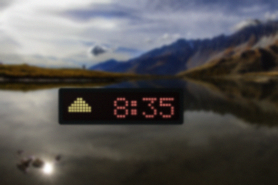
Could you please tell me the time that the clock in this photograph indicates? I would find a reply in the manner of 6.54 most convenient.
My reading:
8.35
